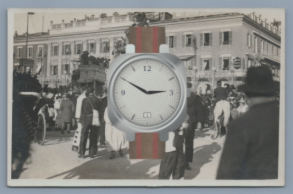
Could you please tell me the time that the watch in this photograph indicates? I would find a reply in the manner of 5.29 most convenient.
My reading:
2.50
